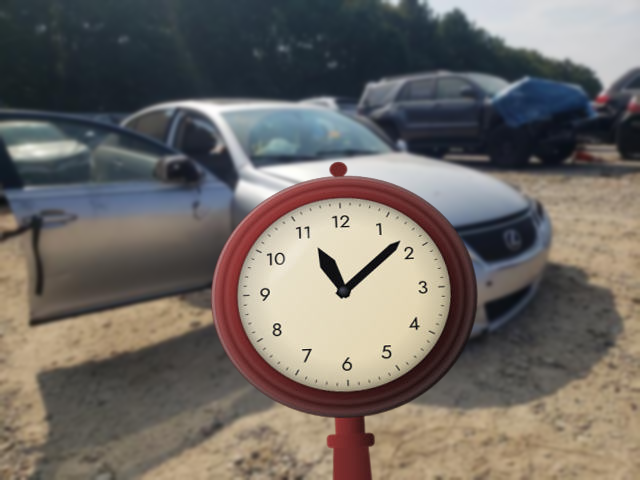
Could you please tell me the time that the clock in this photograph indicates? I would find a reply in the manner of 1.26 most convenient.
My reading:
11.08
